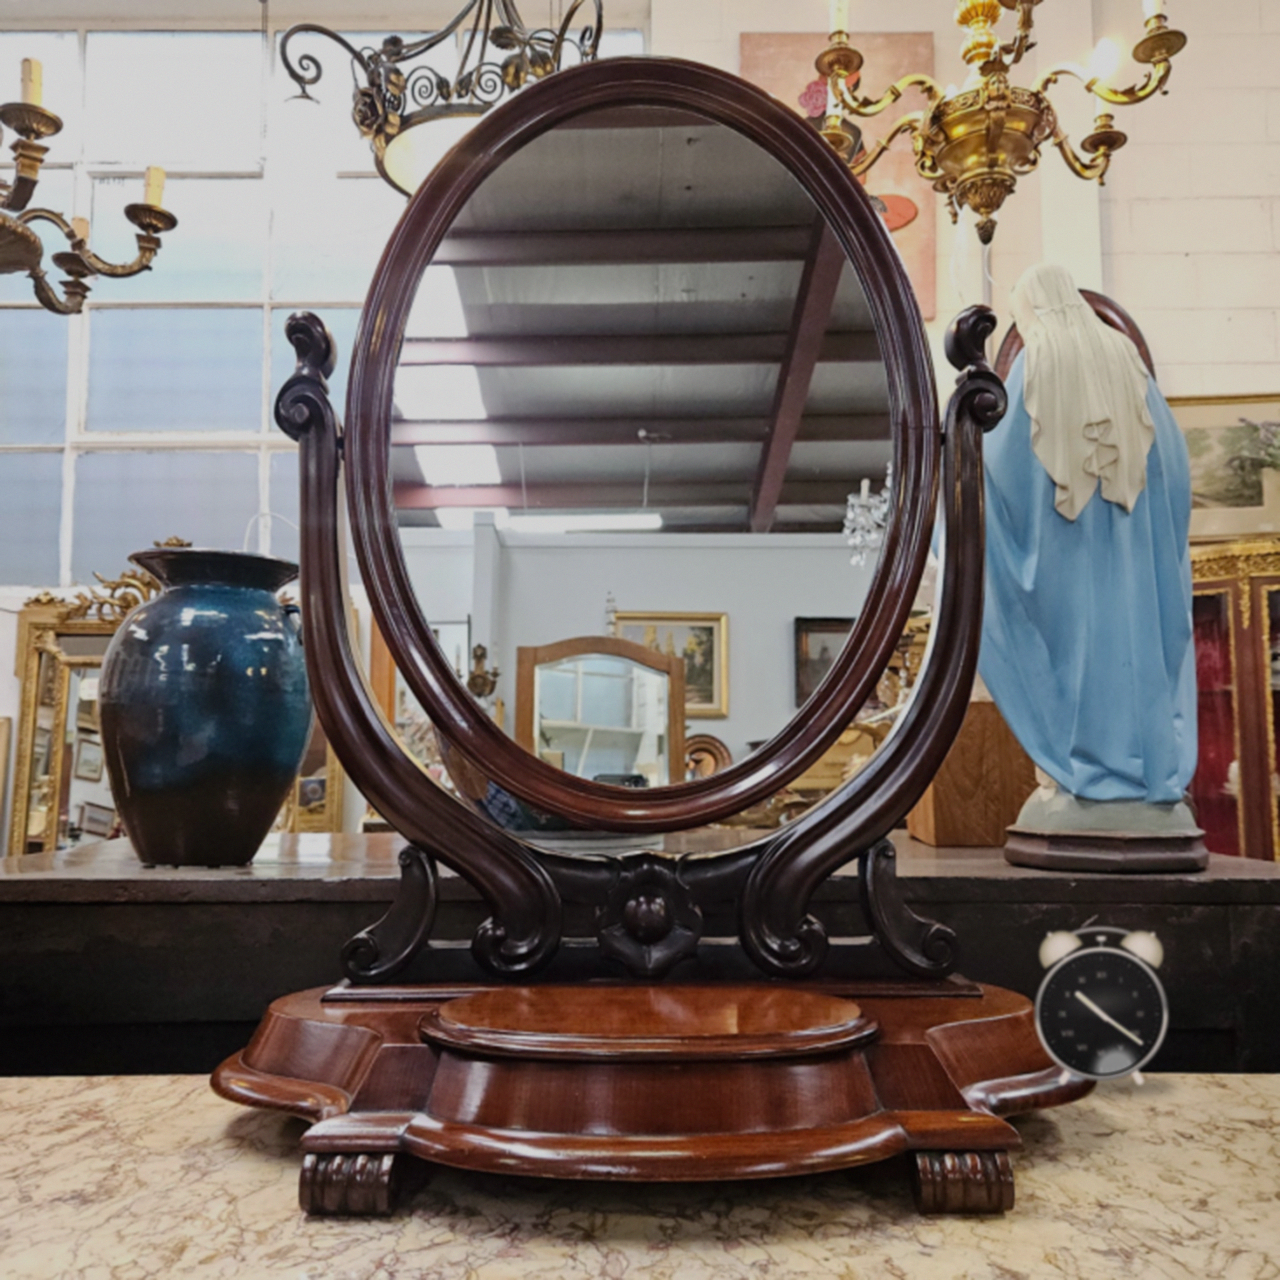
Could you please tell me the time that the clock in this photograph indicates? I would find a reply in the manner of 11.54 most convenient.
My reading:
10.21
